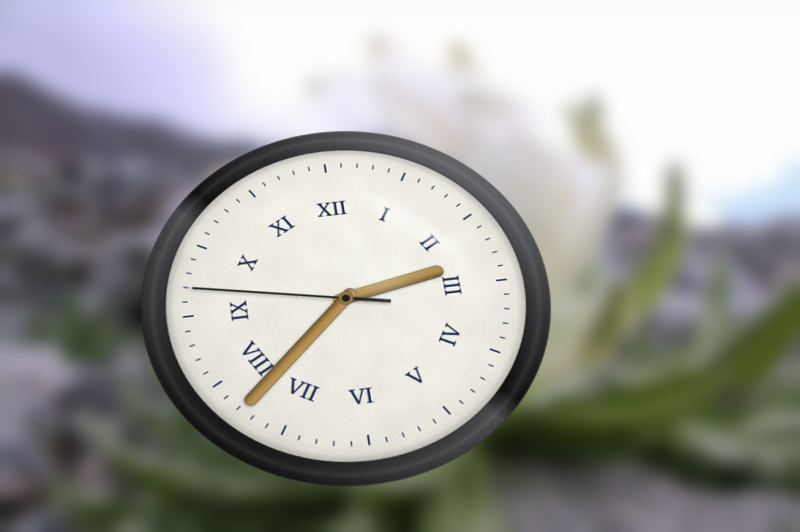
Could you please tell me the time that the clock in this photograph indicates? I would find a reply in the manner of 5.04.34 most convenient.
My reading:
2.37.47
